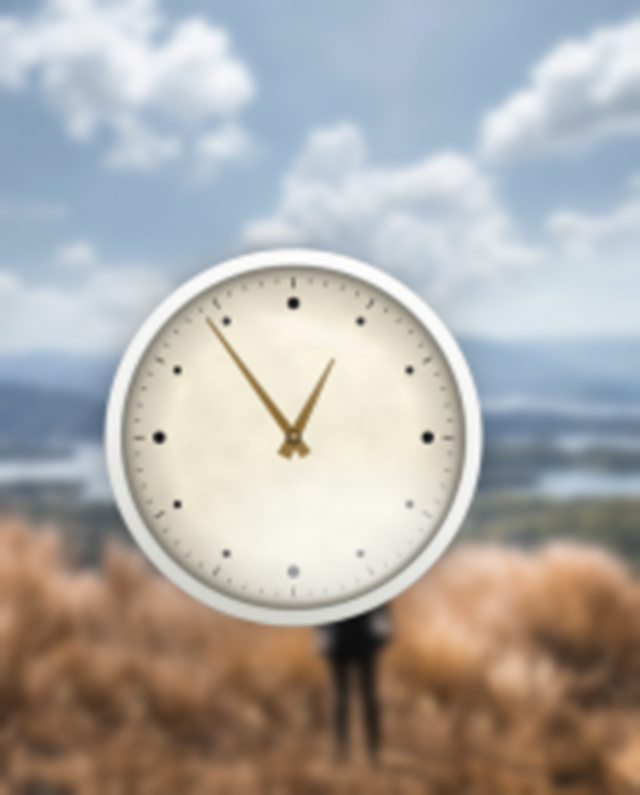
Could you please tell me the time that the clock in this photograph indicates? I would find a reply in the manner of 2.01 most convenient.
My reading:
12.54
